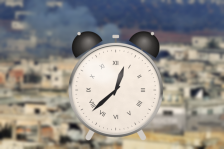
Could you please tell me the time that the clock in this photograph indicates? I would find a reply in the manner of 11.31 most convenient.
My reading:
12.38
